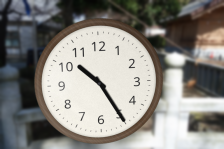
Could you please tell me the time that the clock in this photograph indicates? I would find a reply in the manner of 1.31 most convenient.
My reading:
10.25
